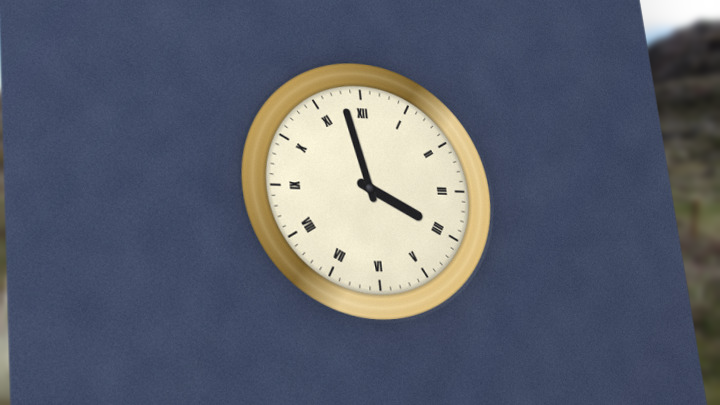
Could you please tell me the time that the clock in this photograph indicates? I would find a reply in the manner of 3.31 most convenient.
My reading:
3.58
